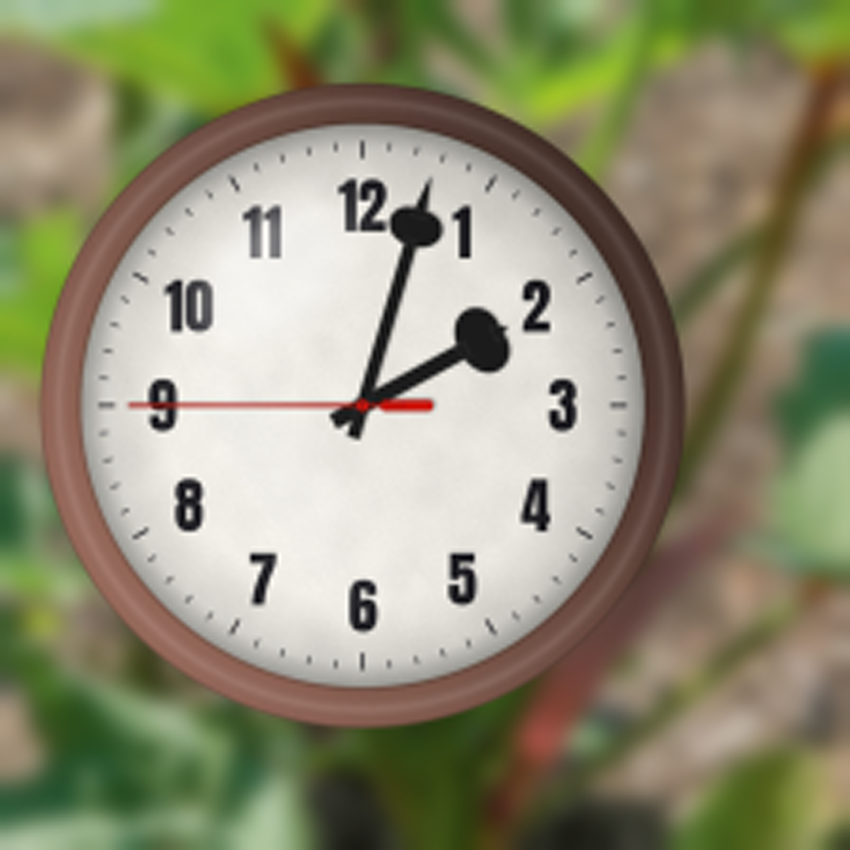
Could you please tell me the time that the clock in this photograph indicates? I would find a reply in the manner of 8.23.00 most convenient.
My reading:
2.02.45
